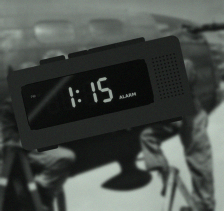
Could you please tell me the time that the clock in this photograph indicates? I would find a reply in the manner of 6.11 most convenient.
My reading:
1.15
